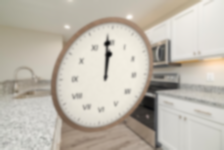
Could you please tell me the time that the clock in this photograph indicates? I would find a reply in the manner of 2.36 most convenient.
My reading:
11.59
